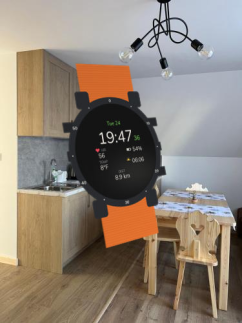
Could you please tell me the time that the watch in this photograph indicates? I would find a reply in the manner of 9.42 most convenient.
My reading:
19.47
